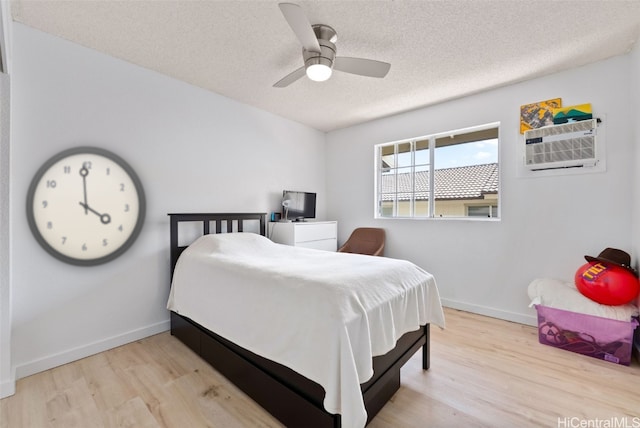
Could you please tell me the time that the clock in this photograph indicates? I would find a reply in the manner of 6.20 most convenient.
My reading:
3.59
